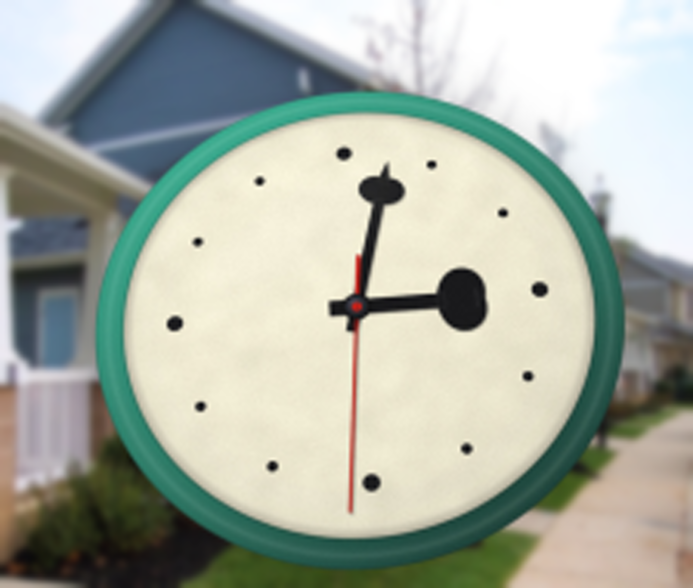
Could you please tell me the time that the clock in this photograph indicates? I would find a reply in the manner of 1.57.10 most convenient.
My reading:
3.02.31
